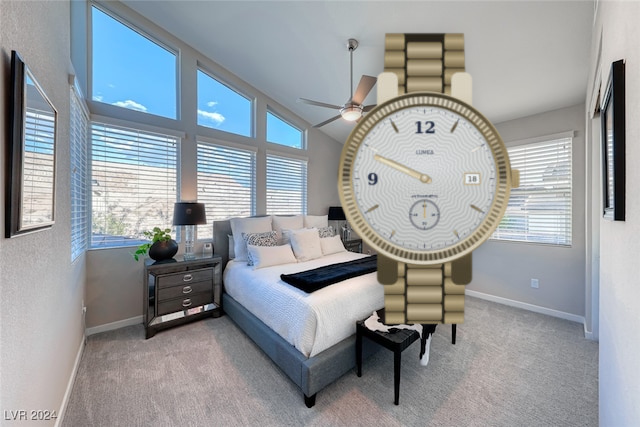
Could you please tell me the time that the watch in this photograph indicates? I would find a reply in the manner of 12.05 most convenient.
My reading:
9.49
